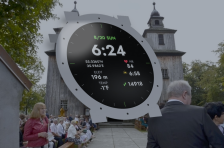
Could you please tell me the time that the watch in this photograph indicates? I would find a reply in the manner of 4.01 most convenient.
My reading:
6.24
